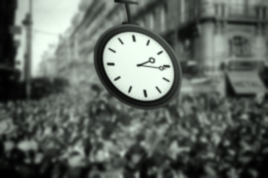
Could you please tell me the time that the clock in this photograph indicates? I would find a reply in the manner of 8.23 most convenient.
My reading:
2.16
